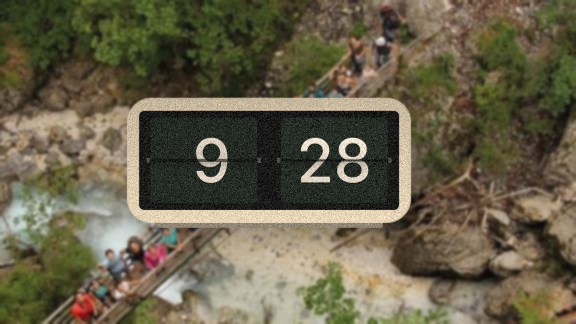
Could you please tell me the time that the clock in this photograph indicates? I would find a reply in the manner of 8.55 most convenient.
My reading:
9.28
